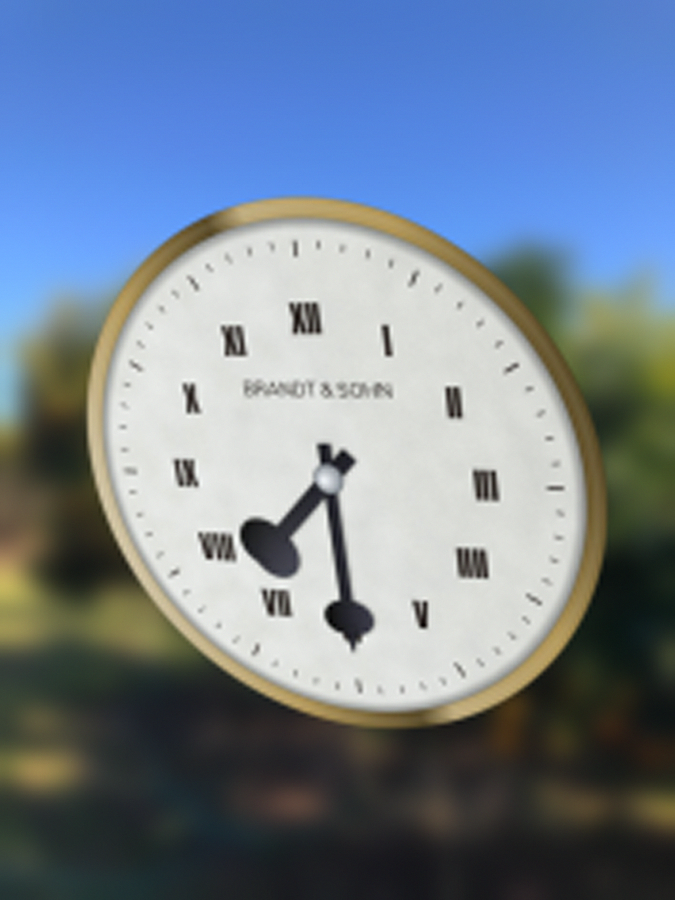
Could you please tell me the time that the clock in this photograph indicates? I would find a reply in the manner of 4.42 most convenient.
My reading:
7.30
